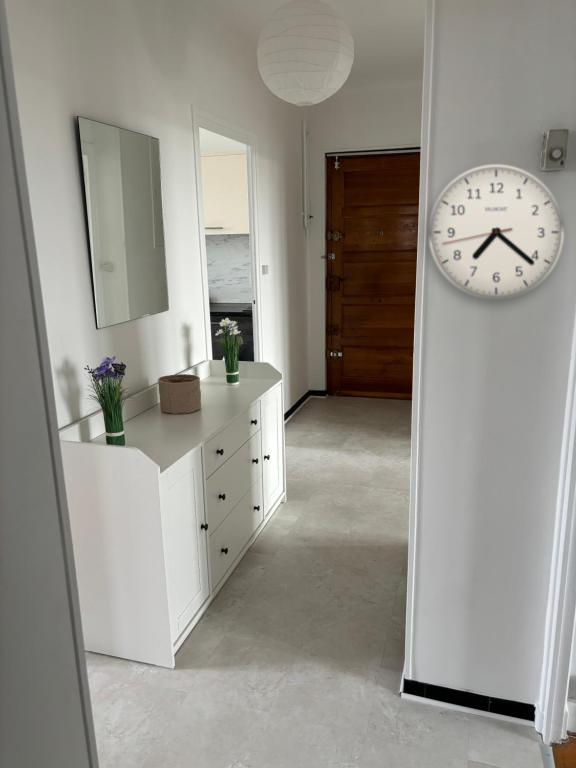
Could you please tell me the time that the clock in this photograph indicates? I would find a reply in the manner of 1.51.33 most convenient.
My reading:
7.21.43
